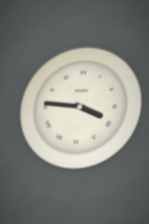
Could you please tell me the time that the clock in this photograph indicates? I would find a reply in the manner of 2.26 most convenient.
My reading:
3.46
